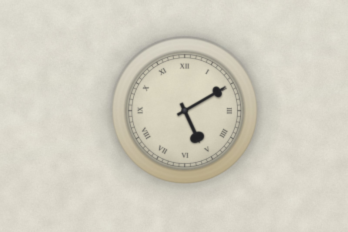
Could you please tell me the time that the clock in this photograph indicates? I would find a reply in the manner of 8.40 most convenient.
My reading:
5.10
